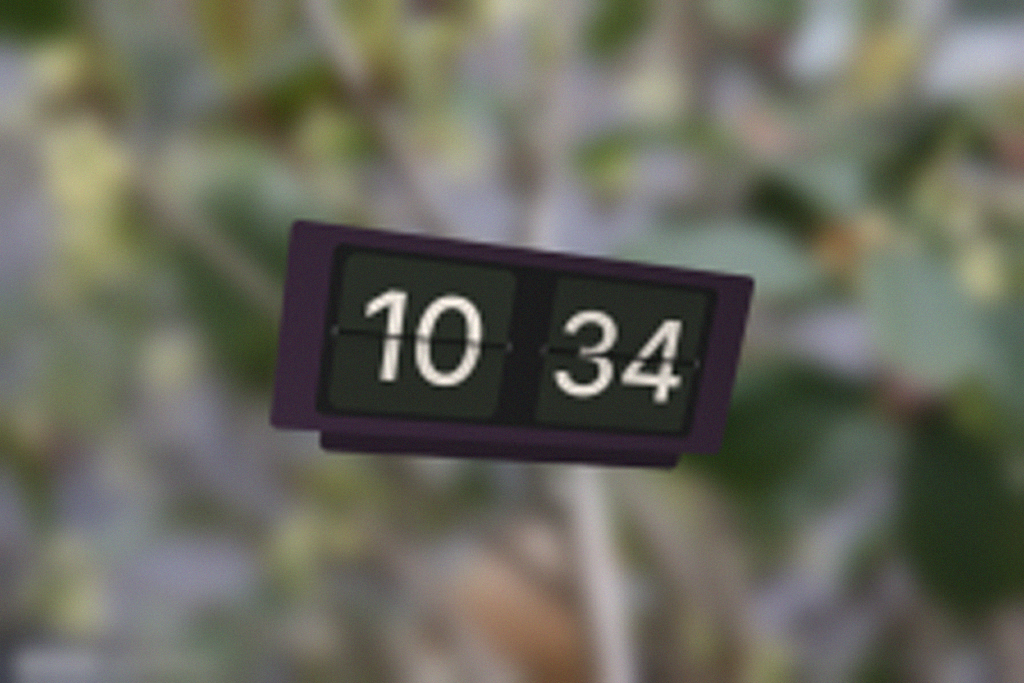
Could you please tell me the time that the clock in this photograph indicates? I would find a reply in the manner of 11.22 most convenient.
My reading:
10.34
